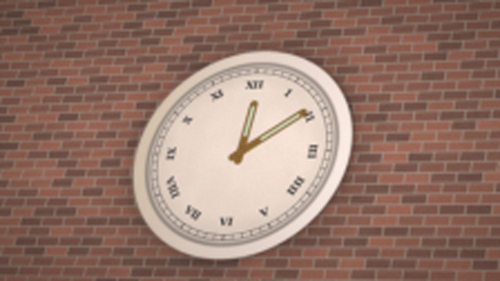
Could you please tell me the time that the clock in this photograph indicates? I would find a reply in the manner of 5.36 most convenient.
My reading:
12.09
